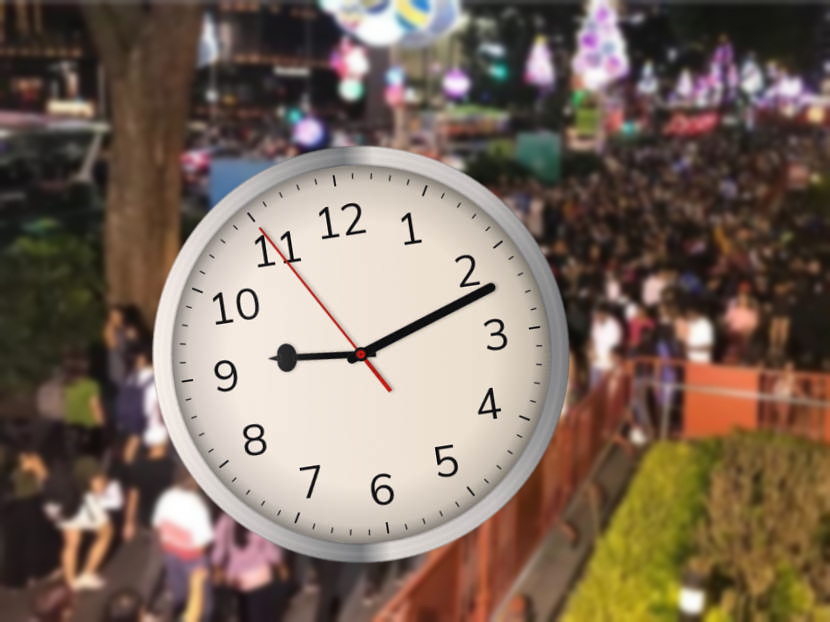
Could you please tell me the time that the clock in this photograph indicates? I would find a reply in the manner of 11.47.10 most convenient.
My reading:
9.11.55
